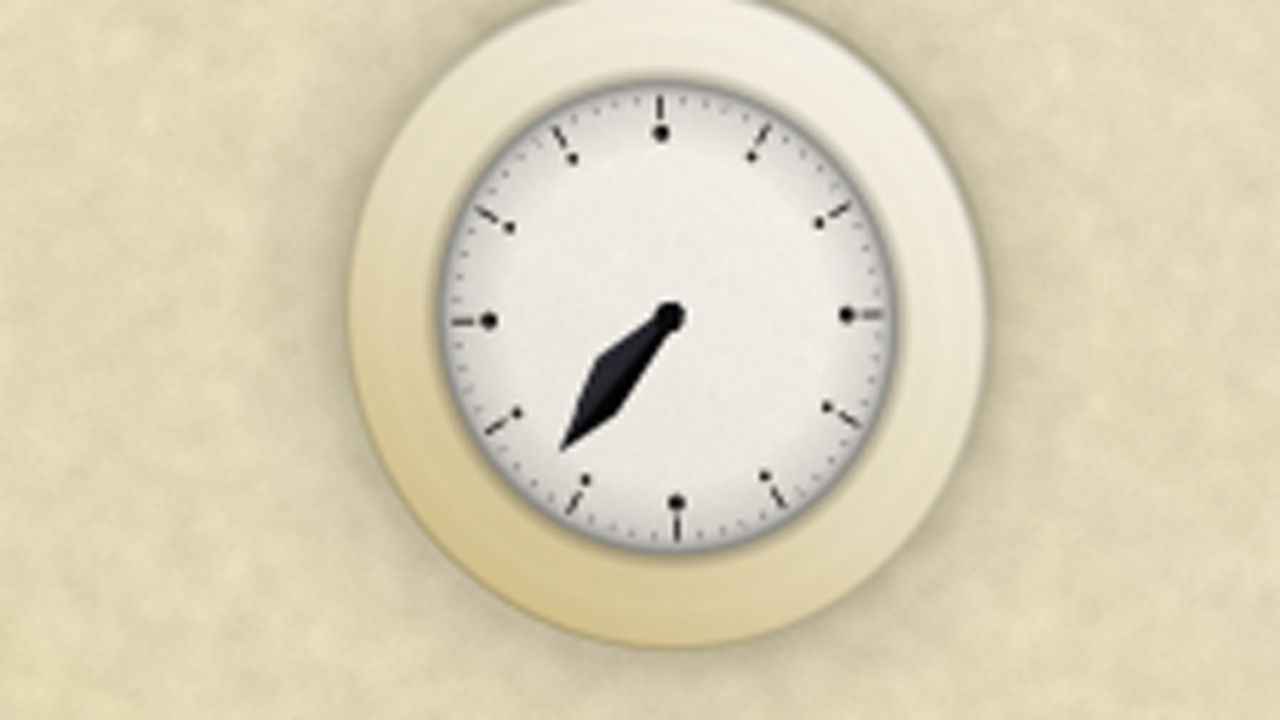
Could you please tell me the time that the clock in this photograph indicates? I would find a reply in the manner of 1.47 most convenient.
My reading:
7.37
